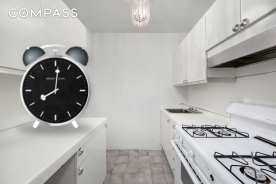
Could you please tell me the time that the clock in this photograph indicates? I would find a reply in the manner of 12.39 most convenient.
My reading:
8.01
